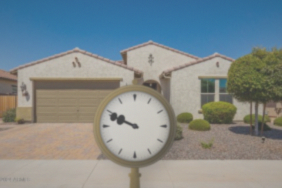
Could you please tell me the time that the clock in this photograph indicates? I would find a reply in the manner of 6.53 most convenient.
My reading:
9.49
